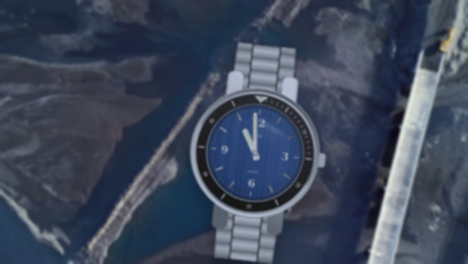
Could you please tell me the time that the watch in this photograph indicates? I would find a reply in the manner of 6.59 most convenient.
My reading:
10.59
